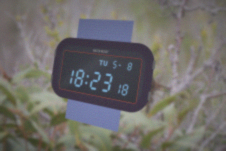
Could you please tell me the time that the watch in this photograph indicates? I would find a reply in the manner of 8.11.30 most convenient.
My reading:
18.23.18
